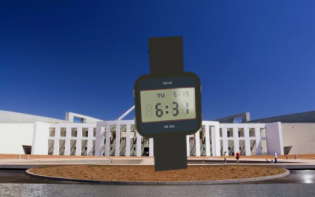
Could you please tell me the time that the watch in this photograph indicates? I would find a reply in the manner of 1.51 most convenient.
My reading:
6.31
